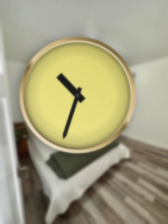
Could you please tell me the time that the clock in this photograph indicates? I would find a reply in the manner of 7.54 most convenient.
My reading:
10.33
